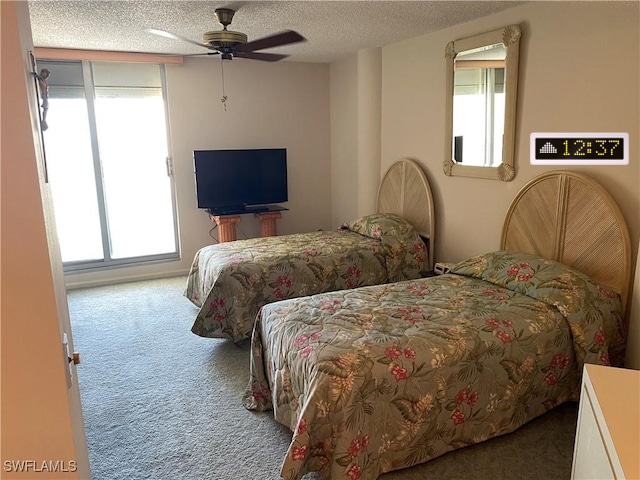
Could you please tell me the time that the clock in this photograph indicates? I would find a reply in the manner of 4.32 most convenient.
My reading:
12.37
